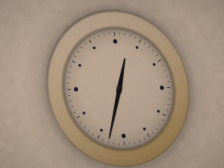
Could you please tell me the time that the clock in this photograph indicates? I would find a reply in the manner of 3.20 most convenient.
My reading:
12.33
